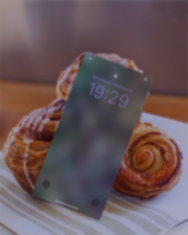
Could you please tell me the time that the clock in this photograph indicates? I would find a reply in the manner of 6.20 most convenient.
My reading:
19.29
